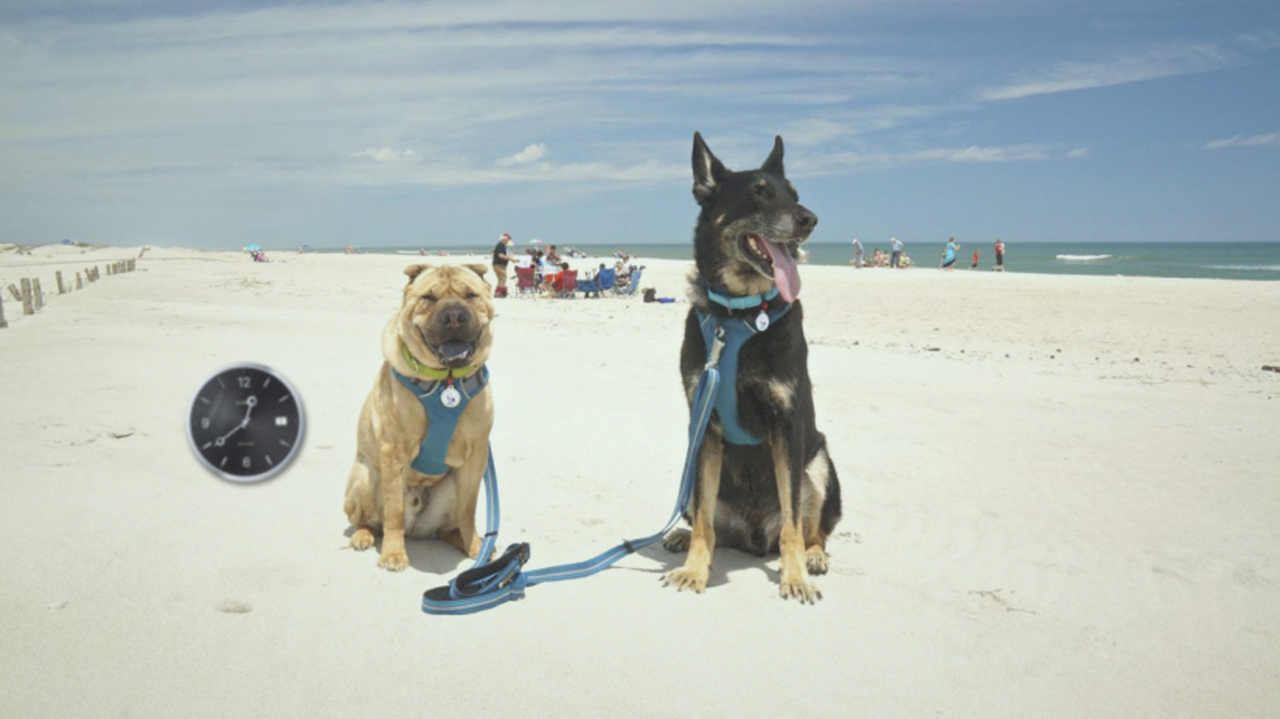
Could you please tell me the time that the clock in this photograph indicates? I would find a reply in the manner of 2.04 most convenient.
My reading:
12.39
